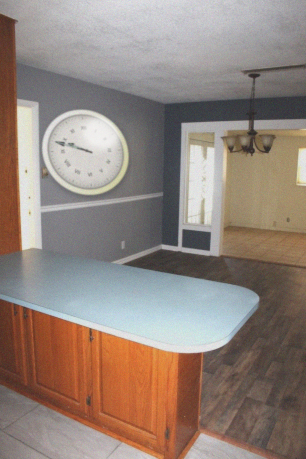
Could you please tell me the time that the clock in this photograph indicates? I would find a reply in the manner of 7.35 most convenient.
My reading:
9.48
